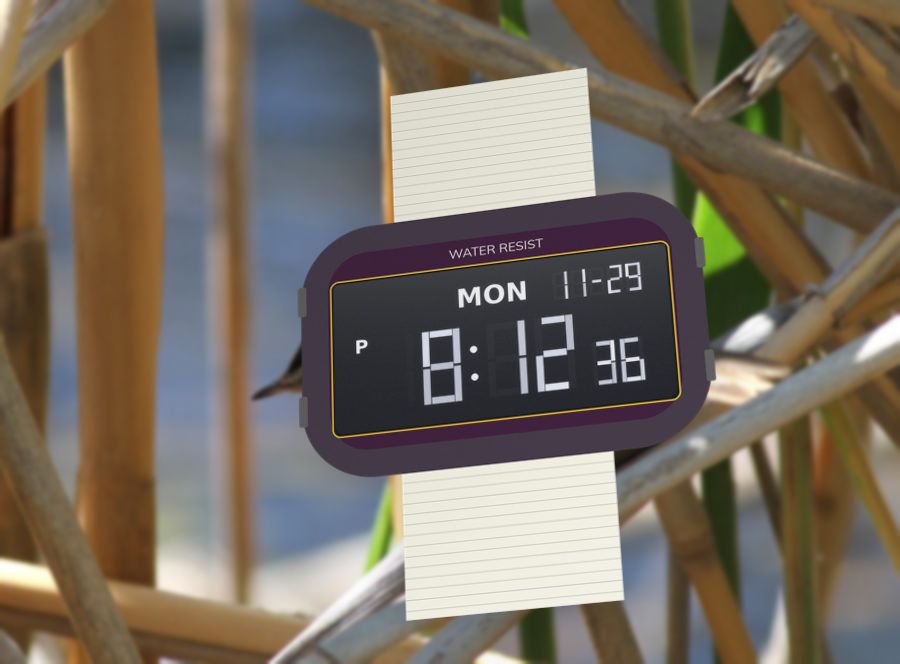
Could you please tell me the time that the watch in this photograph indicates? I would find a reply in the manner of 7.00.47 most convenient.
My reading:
8.12.36
